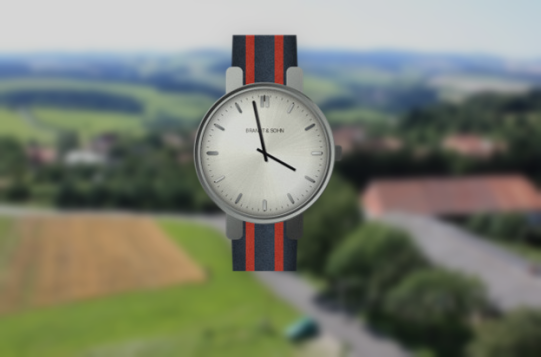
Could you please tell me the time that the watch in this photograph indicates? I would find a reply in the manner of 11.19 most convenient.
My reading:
3.58
